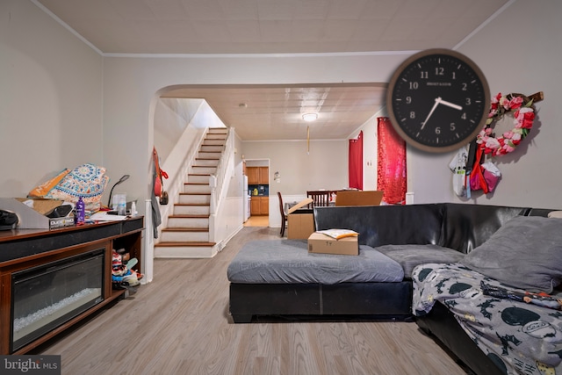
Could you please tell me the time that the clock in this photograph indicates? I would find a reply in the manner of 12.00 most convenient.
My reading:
3.35
